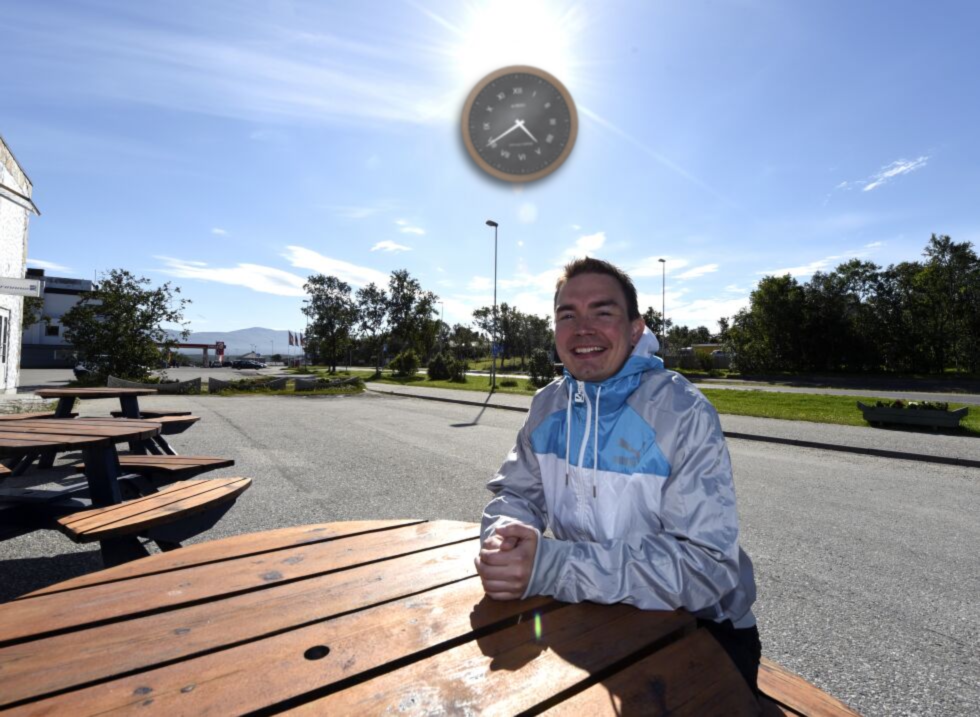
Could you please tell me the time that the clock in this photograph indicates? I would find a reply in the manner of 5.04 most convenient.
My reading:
4.40
